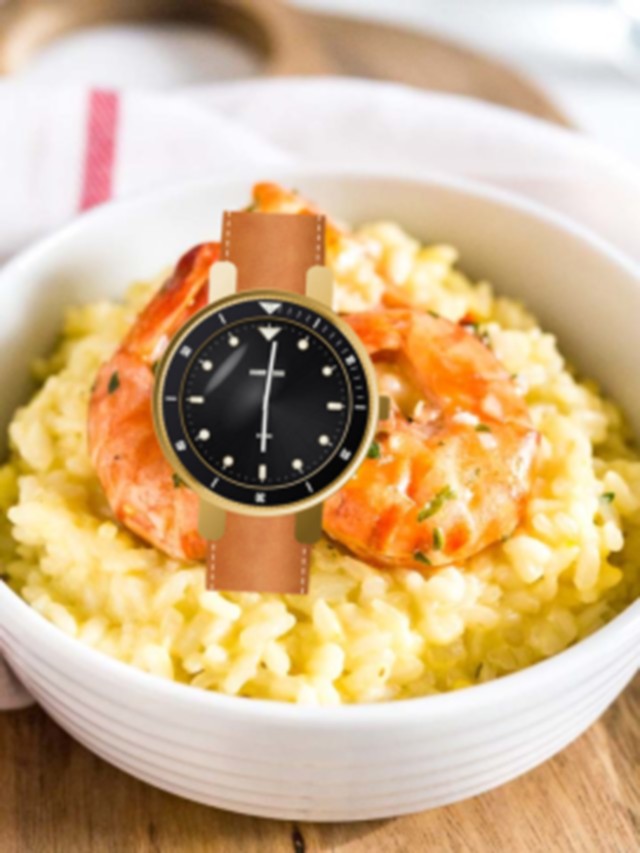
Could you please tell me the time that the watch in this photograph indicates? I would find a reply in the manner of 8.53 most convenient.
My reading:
6.01
